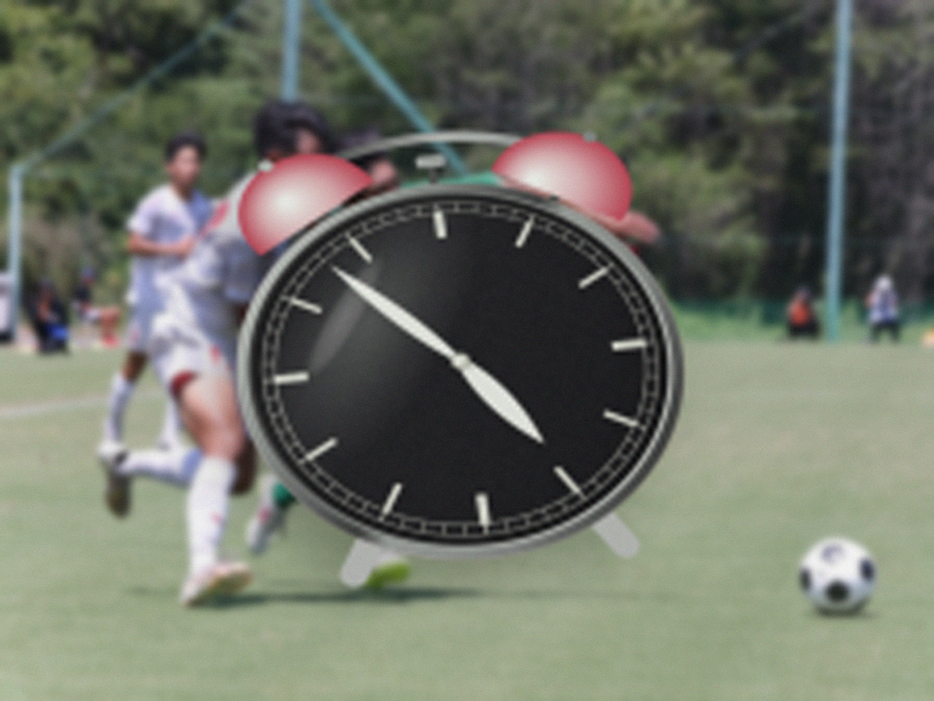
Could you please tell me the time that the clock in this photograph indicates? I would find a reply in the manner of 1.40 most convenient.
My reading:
4.53
